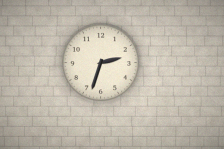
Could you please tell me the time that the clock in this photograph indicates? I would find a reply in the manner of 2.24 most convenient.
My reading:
2.33
